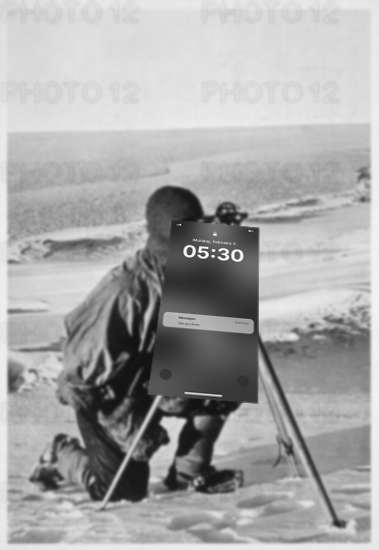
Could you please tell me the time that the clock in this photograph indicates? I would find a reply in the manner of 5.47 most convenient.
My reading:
5.30
